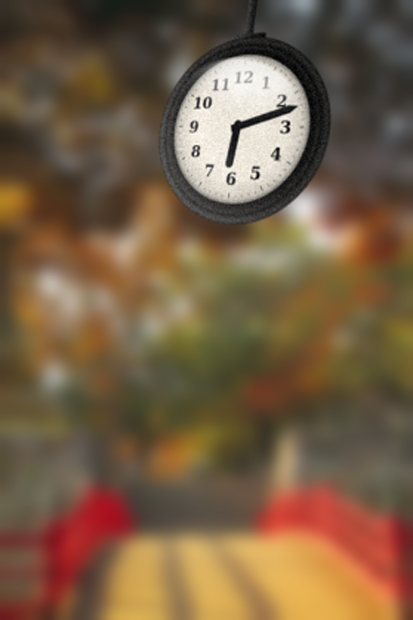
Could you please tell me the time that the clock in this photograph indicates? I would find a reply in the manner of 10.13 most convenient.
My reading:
6.12
